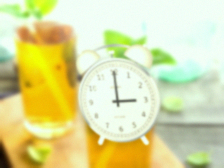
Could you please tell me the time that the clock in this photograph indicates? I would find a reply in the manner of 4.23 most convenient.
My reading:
3.00
